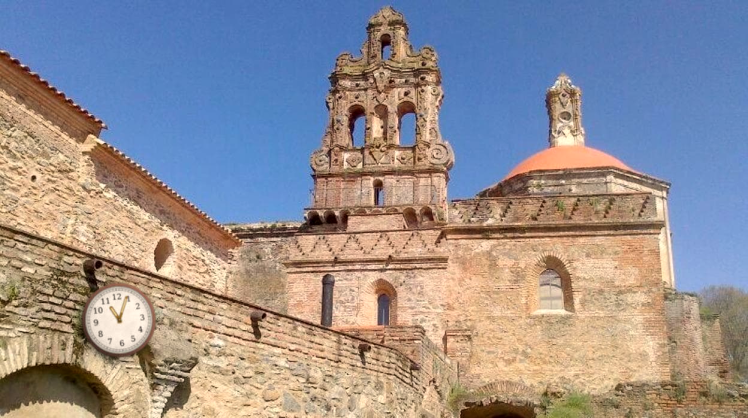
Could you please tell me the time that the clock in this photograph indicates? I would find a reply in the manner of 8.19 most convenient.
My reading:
11.04
